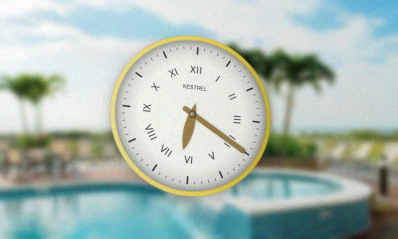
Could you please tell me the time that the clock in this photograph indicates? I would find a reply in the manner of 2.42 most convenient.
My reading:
6.20
